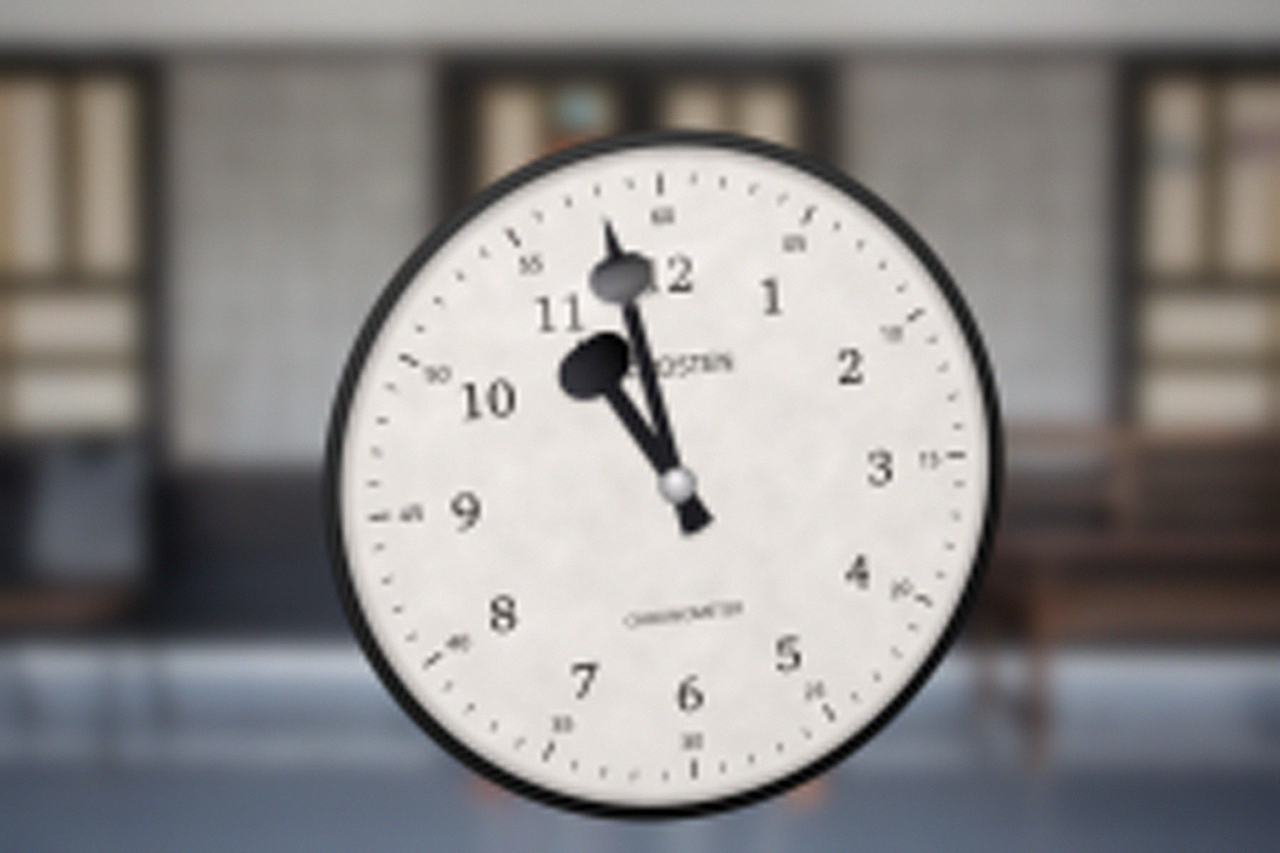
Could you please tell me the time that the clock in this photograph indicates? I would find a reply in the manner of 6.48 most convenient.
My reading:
10.58
